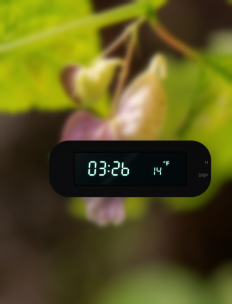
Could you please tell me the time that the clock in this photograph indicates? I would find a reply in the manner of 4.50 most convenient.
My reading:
3.26
